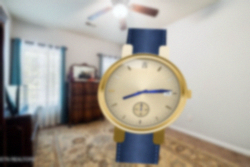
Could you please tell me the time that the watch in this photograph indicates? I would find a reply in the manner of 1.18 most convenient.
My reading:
8.14
